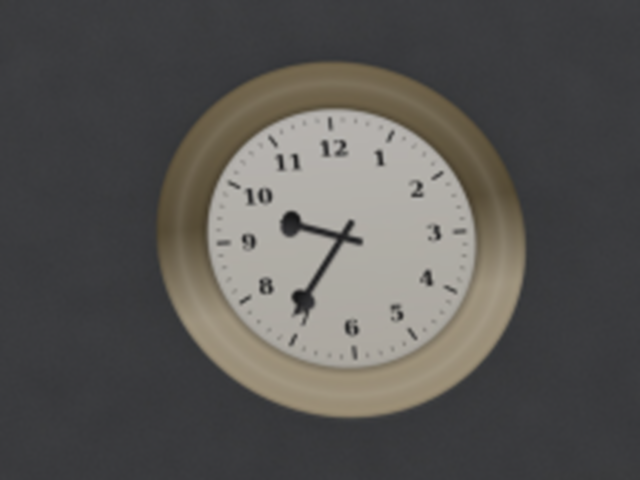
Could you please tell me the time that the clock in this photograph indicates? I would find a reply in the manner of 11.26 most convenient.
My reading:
9.36
